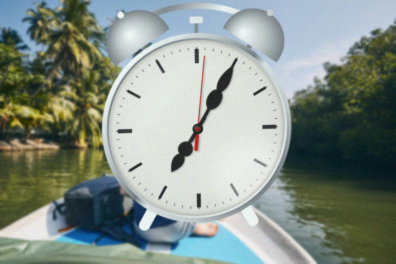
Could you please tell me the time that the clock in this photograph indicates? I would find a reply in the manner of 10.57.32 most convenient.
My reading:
7.05.01
